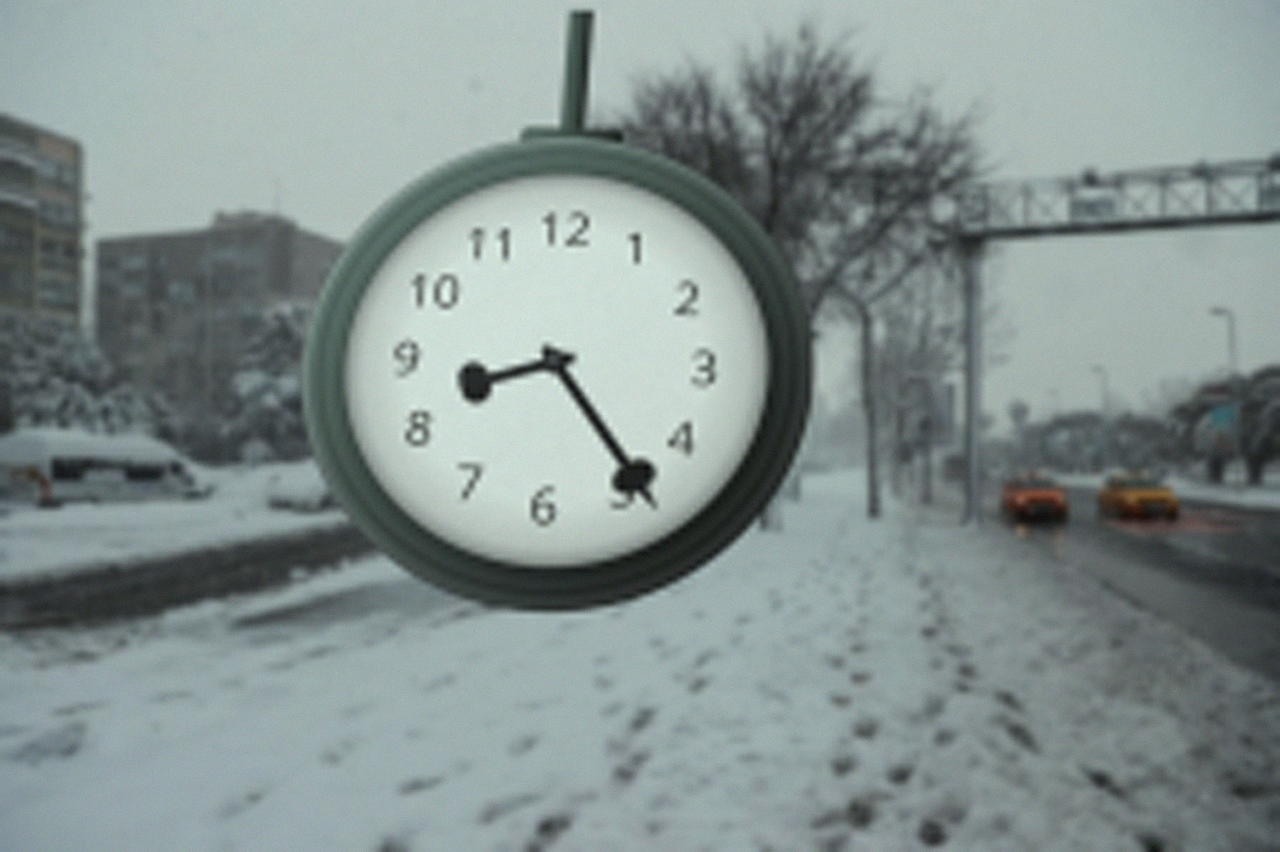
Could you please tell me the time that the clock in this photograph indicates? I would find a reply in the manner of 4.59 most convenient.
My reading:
8.24
